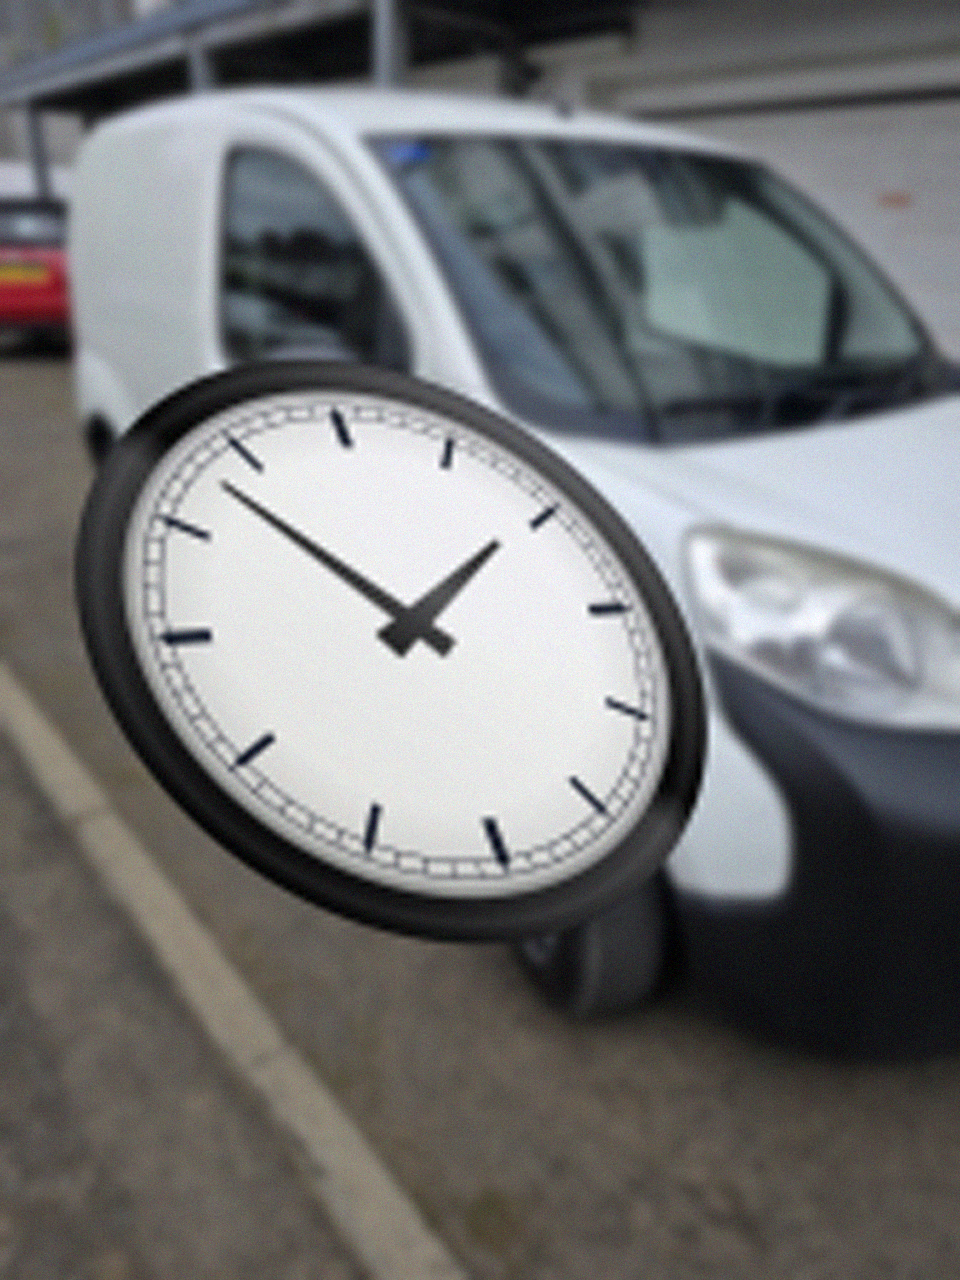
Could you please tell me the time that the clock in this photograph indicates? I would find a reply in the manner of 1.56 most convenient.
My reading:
1.53
